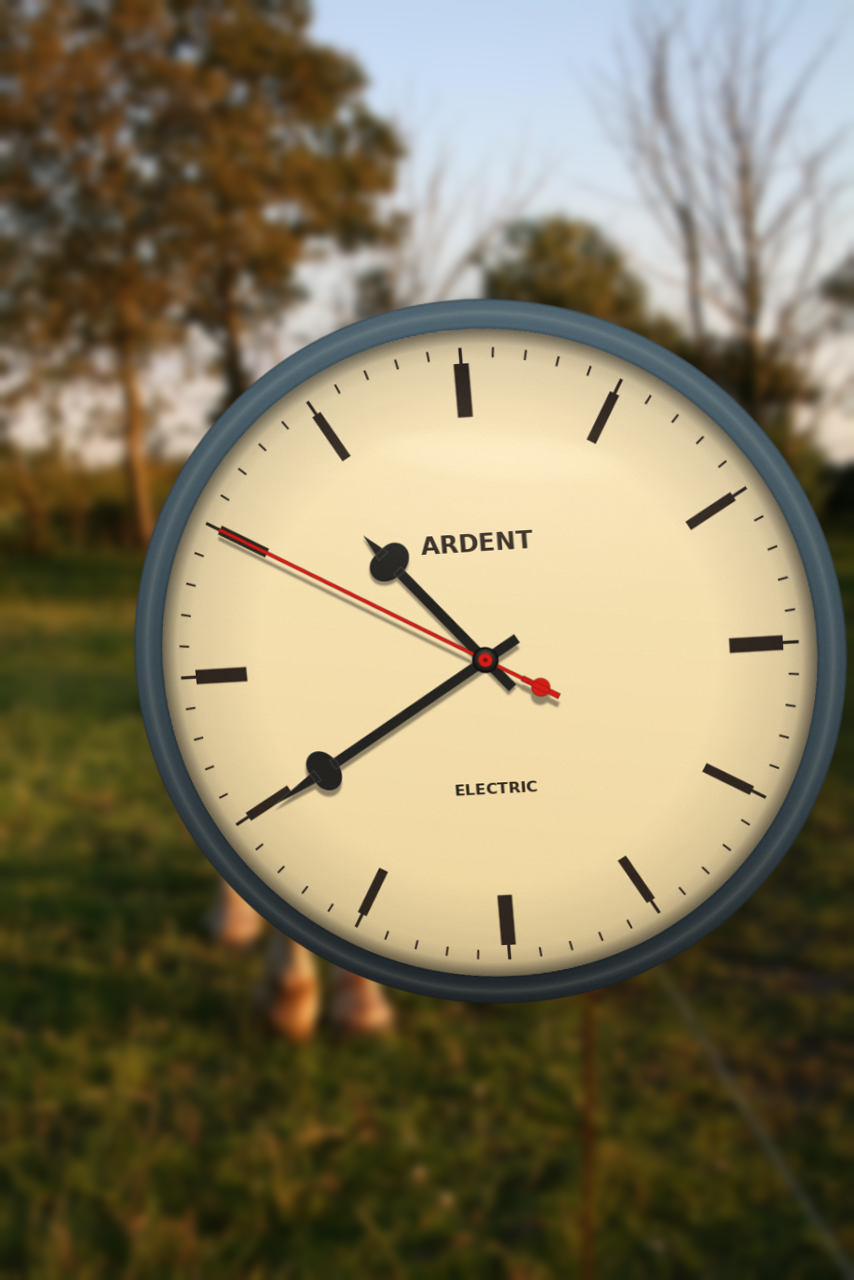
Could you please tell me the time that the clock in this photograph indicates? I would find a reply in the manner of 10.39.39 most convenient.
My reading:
10.39.50
